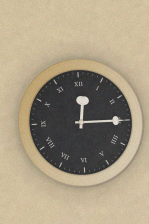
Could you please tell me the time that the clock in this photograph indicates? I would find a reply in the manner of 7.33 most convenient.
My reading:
12.15
